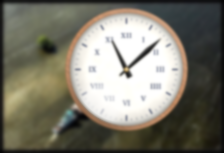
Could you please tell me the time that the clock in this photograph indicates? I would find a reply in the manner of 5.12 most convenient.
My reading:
11.08
